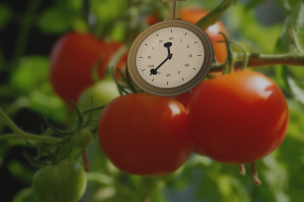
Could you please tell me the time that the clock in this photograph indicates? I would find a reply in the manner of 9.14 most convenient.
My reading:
11.37
